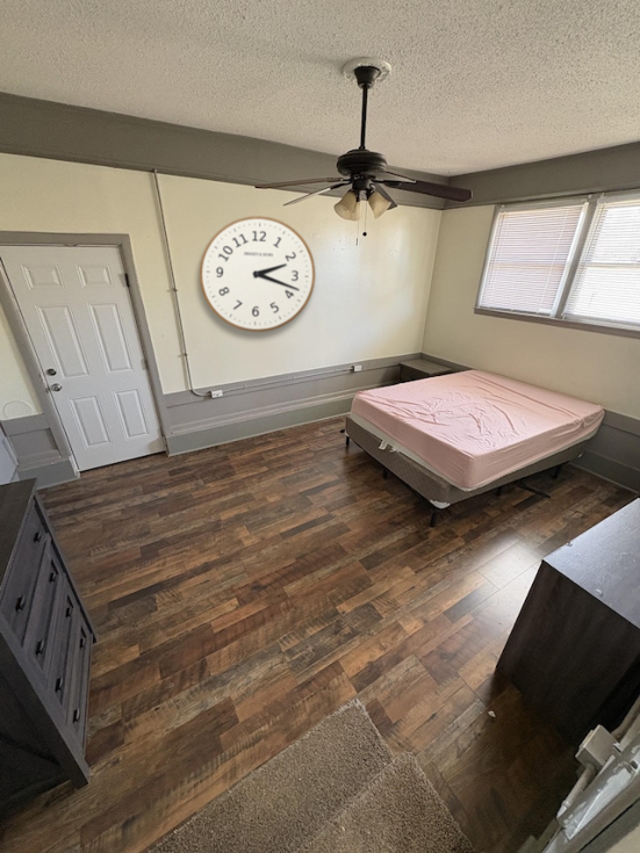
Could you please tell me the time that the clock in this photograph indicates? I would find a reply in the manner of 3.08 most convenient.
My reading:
2.18
